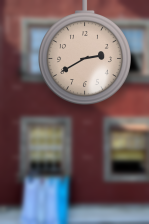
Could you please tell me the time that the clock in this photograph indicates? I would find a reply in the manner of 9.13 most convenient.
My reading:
2.40
